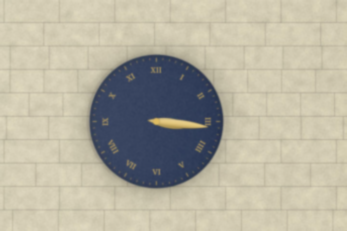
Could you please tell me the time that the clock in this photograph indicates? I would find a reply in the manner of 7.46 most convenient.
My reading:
3.16
